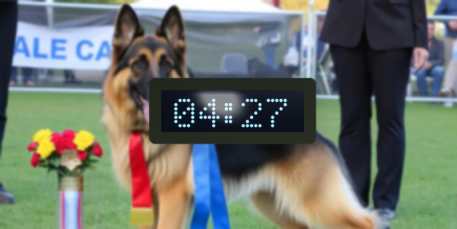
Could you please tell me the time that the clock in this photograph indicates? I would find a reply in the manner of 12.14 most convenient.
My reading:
4.27
